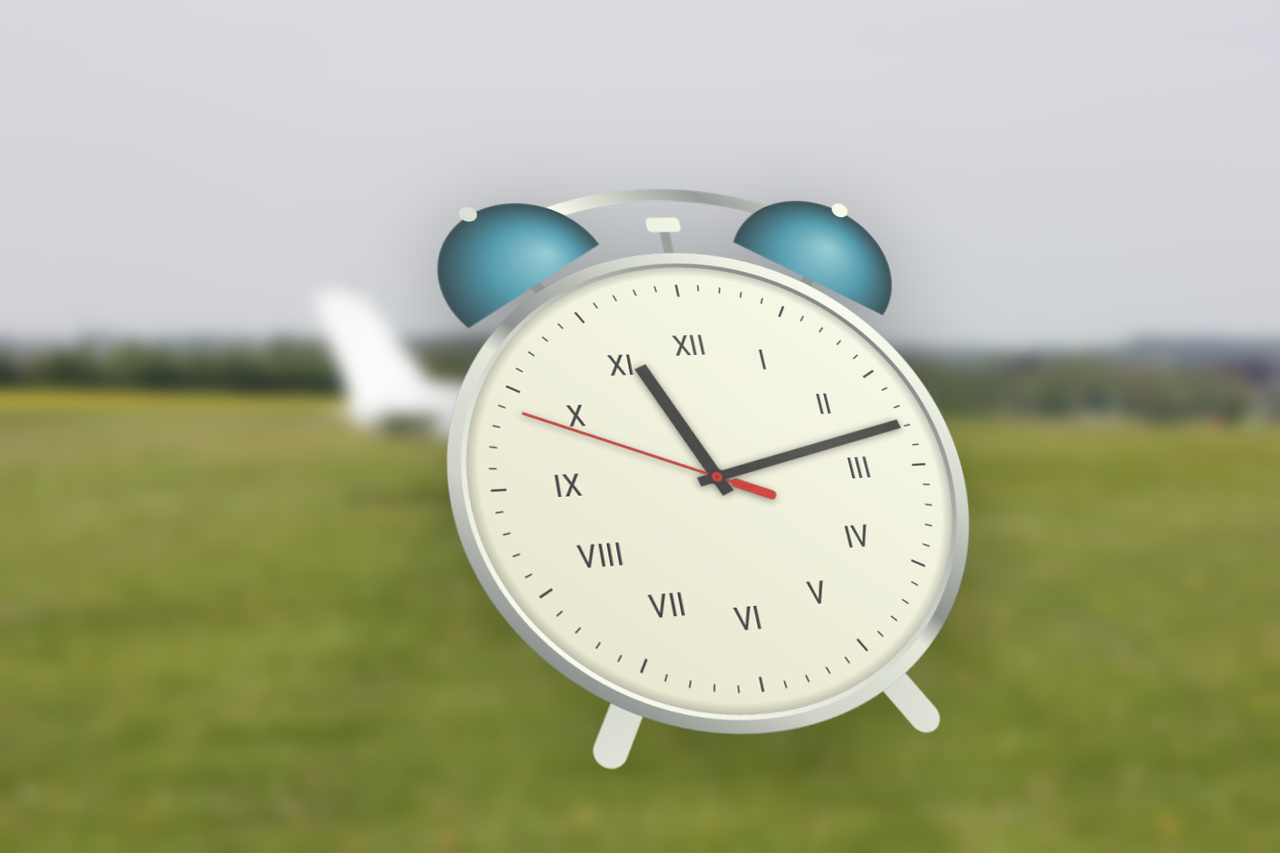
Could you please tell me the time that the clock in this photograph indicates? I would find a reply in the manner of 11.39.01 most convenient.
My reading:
11.12.49
